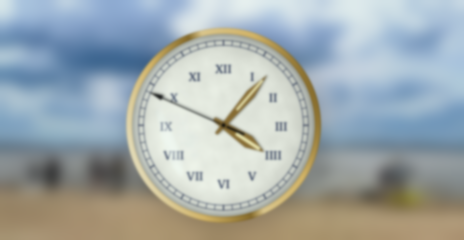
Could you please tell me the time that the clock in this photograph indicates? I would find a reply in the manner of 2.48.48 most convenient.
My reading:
4.06.49
